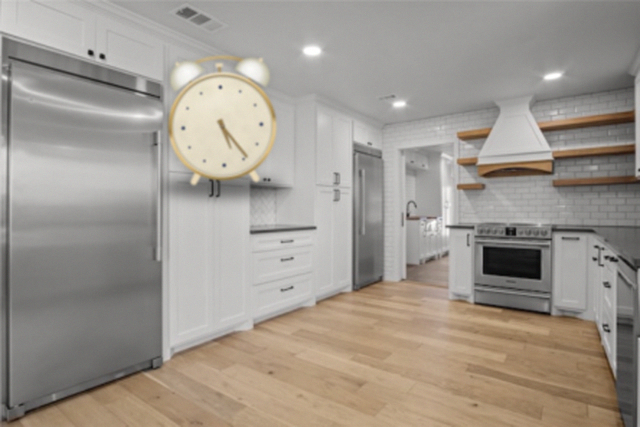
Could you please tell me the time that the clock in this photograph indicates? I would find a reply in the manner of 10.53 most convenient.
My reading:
5.24
